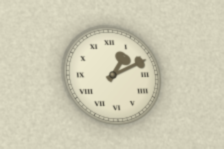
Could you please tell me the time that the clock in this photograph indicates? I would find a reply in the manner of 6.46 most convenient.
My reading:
1.11
